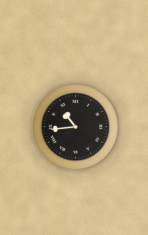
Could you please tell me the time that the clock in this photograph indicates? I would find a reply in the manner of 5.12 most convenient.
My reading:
10.44
